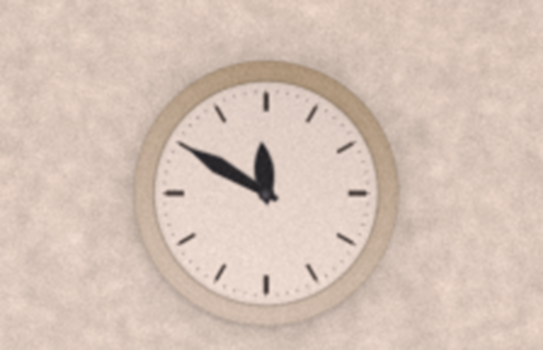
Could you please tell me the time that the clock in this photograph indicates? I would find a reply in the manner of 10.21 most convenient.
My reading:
11.50
